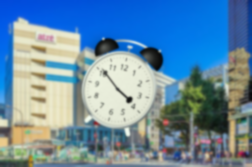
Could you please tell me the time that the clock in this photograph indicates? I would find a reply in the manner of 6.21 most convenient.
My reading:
3.51
